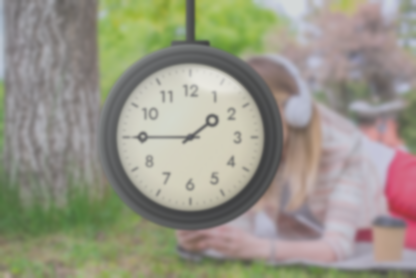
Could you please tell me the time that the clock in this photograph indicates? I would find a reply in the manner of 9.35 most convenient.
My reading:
1.45
